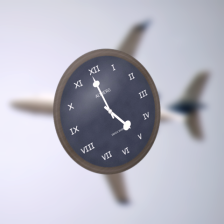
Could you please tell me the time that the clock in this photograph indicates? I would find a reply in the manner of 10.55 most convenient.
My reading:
4.59
